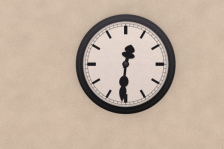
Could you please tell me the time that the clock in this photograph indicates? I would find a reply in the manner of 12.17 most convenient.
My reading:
12.31
